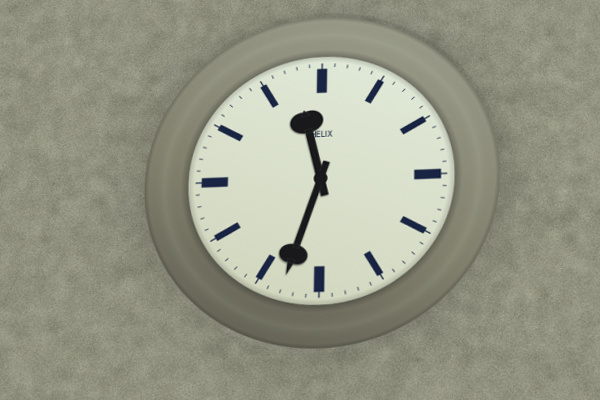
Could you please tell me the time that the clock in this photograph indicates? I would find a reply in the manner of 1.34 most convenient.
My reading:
11.33
